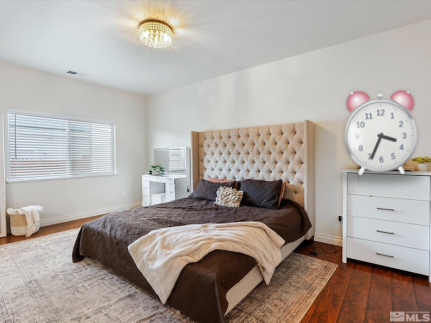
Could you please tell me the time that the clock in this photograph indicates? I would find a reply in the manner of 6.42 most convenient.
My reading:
3.34
